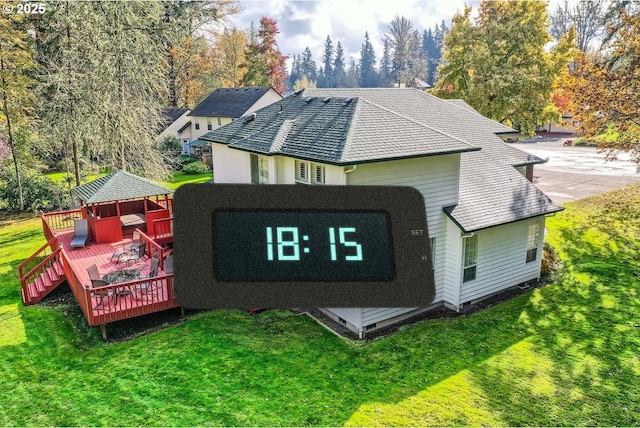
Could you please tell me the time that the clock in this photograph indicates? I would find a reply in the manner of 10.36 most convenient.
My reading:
18.15
